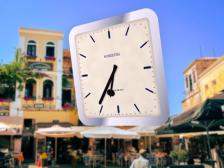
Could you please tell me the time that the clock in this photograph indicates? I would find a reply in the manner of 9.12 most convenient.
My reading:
6.36
